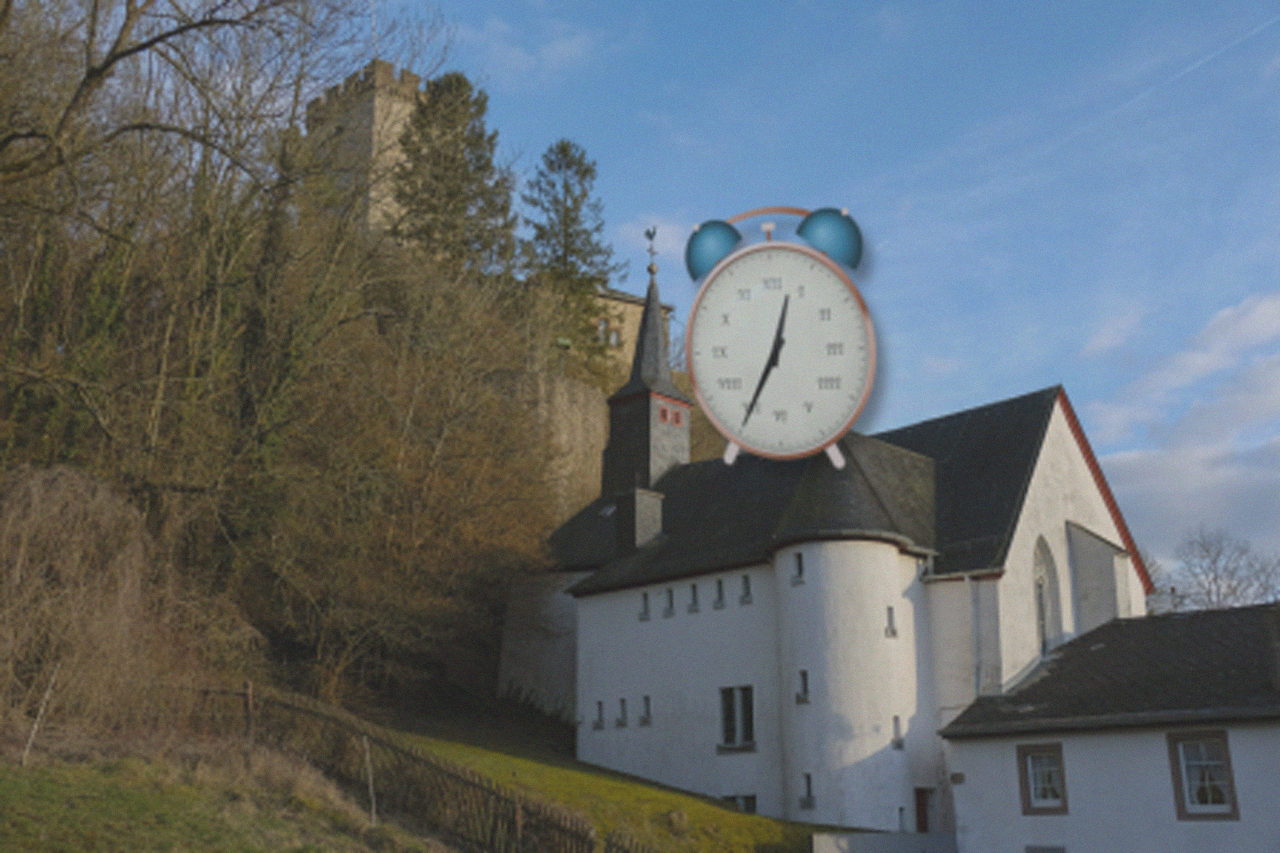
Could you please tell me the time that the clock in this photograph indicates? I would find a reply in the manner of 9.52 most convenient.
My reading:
12.35
